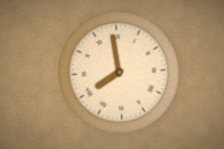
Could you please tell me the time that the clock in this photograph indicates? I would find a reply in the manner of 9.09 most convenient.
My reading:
7.59
